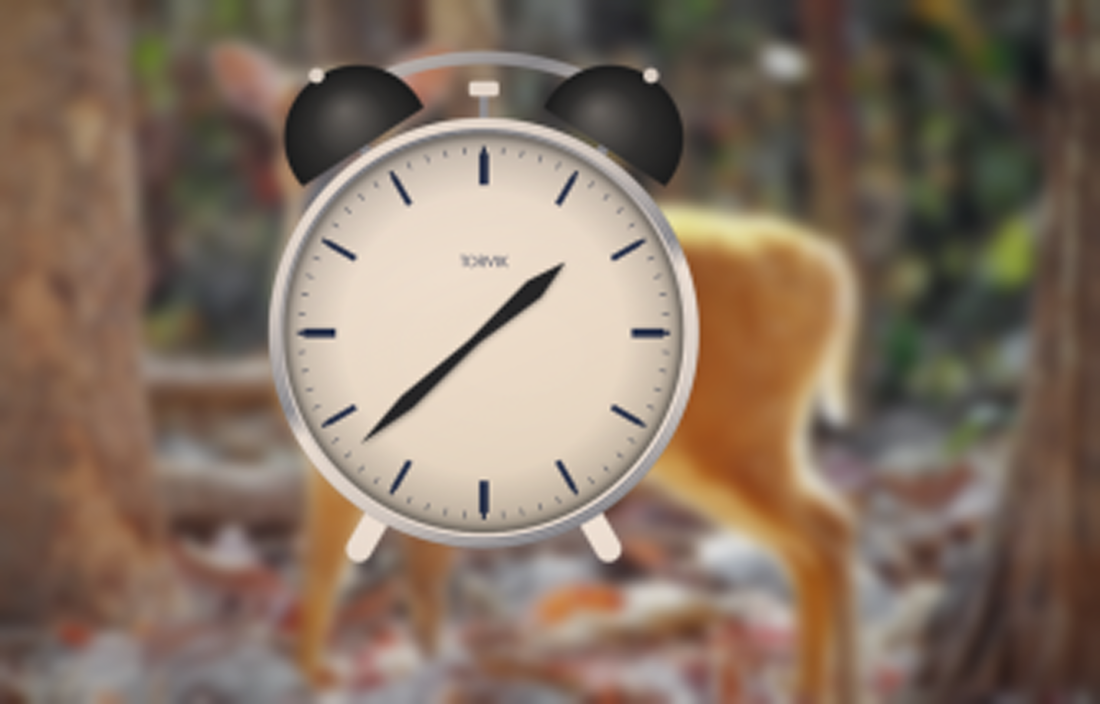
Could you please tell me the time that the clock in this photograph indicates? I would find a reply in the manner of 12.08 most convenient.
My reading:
1.38
